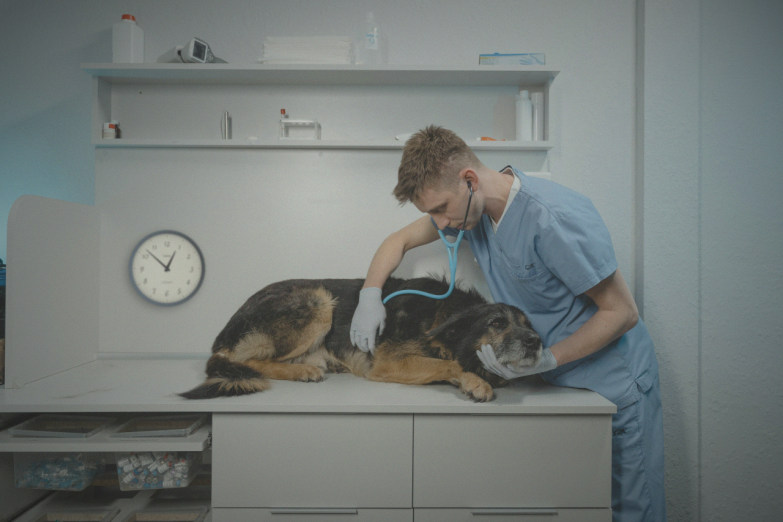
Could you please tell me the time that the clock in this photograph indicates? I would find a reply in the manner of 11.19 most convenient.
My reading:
12.52
